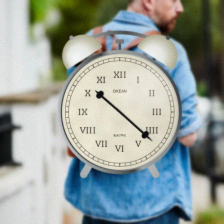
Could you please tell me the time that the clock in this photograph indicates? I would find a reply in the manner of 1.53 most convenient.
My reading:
10.22
